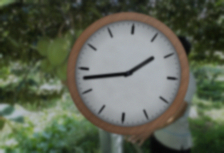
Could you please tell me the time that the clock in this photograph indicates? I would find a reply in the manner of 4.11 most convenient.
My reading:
1.43
